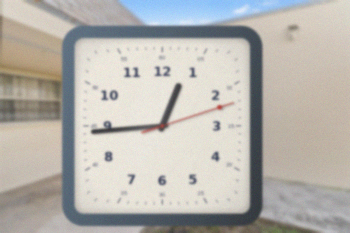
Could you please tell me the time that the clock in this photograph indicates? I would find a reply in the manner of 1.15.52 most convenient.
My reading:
12.44.12
